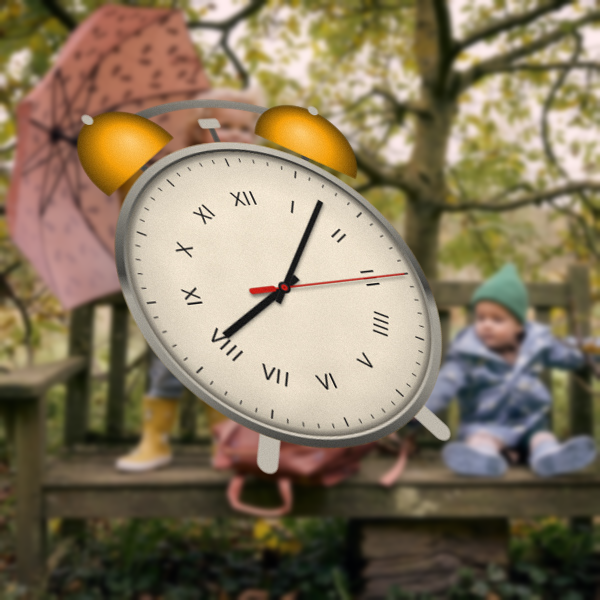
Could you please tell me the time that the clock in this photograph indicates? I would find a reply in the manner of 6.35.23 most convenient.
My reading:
8.07.15
